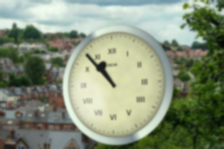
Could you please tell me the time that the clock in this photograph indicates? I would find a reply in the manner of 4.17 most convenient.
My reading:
10.53
